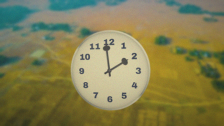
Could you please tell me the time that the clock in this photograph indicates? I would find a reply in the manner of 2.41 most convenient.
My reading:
1.59
